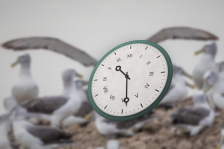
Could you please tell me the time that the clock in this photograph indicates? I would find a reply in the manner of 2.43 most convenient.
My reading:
10.29
